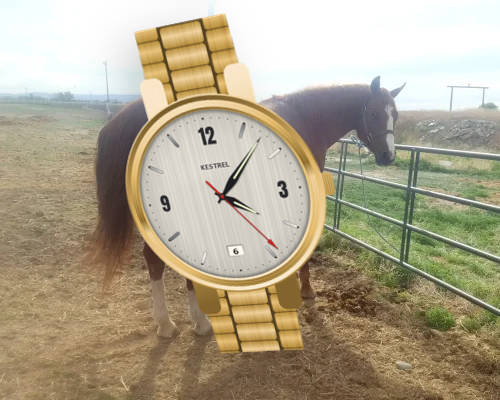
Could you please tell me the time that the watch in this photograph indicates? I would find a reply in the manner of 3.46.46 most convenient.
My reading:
4.07.24
